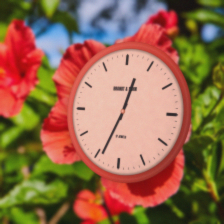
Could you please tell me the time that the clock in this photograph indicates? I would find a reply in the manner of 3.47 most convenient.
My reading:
12.34
